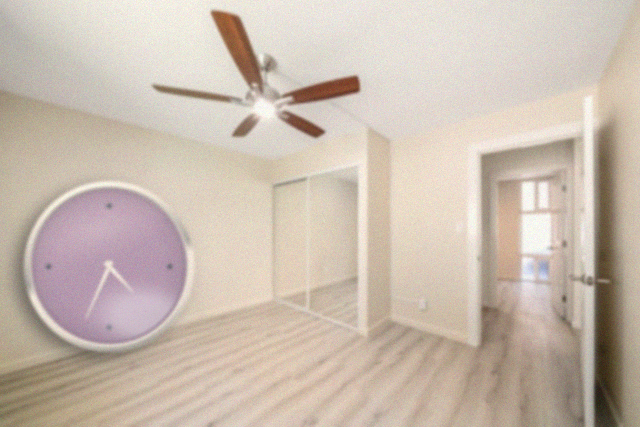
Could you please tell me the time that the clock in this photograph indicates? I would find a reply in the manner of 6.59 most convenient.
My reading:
4.34
